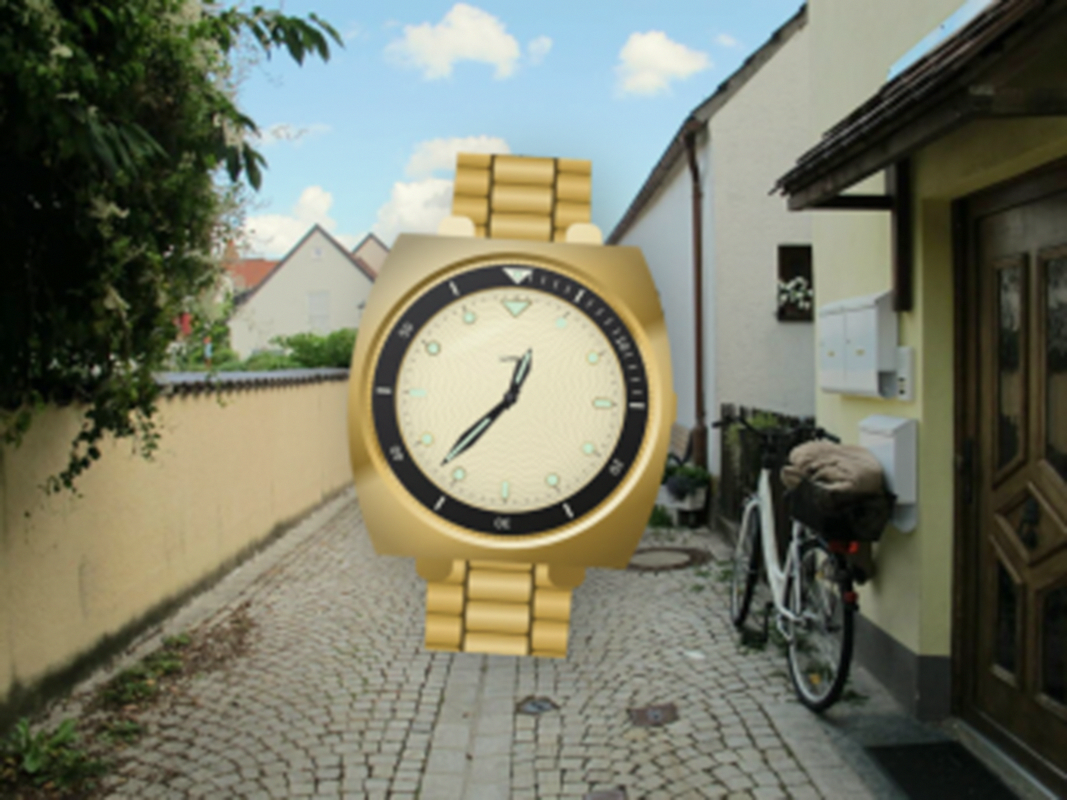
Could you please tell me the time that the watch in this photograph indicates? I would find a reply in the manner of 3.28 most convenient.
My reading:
12.37
